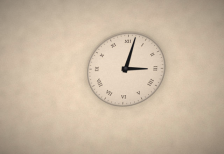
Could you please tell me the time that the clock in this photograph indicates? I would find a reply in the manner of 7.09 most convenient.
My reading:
3.02
